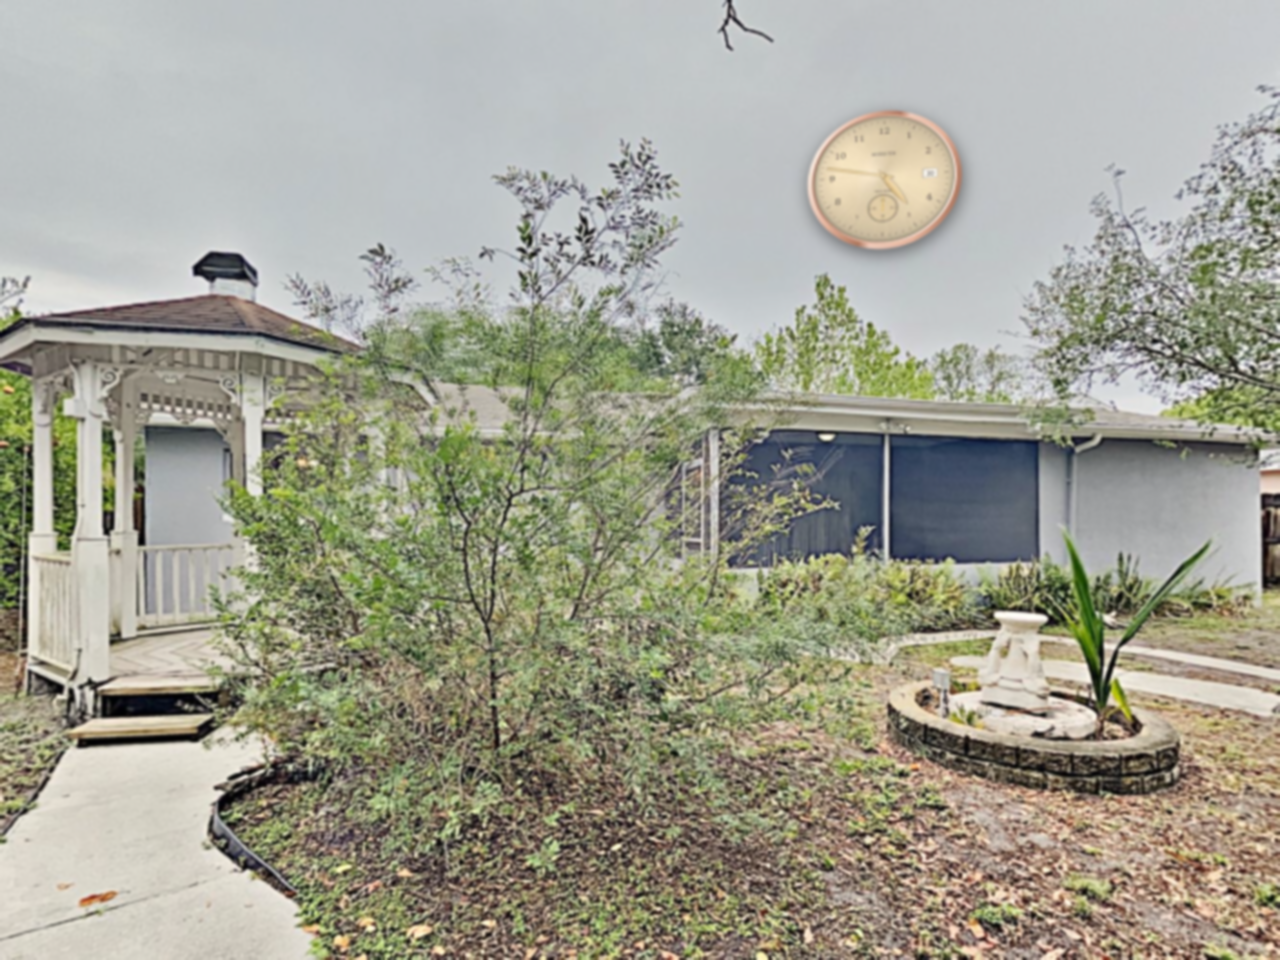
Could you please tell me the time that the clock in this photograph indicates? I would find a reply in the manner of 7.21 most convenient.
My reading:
4.47
